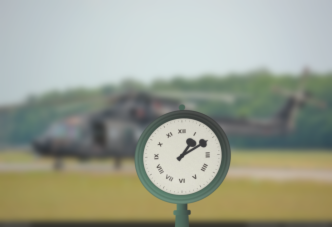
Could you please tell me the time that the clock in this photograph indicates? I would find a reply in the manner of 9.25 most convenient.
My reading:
1.10
